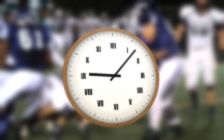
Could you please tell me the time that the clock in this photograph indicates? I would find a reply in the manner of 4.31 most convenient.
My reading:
9.07
